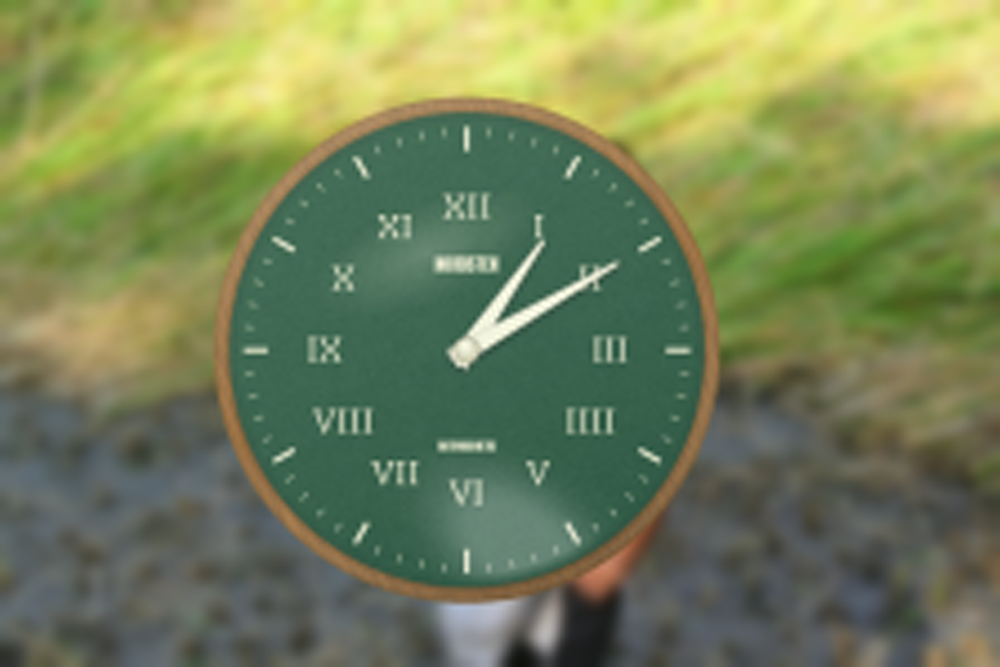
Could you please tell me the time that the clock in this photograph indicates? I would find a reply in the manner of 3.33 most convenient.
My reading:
1.10
